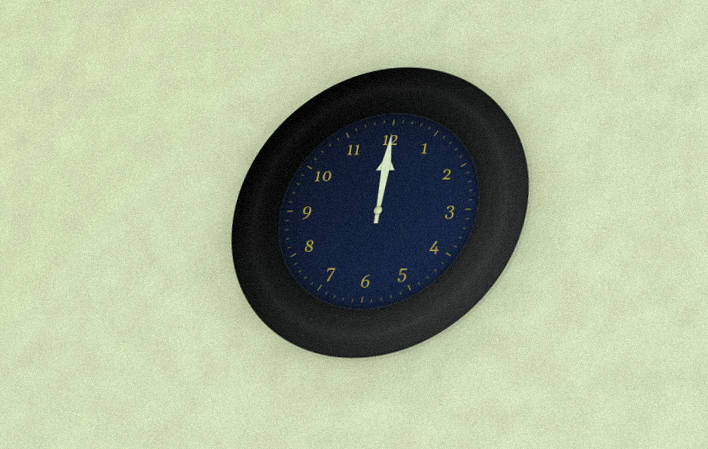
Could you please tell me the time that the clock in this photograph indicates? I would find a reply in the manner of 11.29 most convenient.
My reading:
12.00
